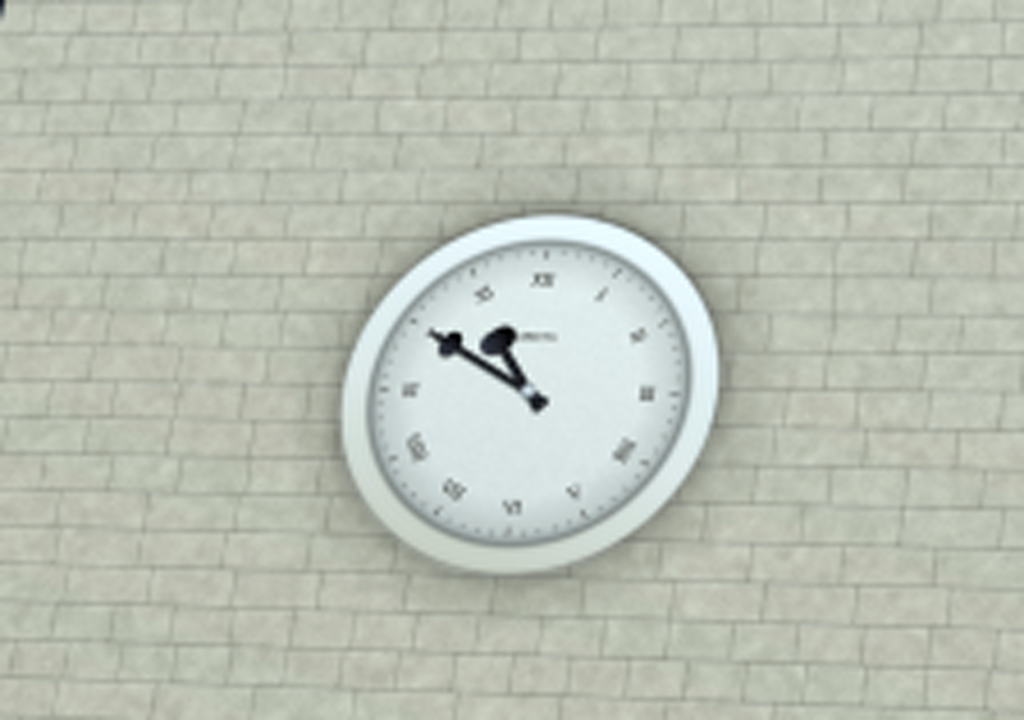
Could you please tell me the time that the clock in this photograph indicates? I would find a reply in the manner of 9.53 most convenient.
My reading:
10.50
